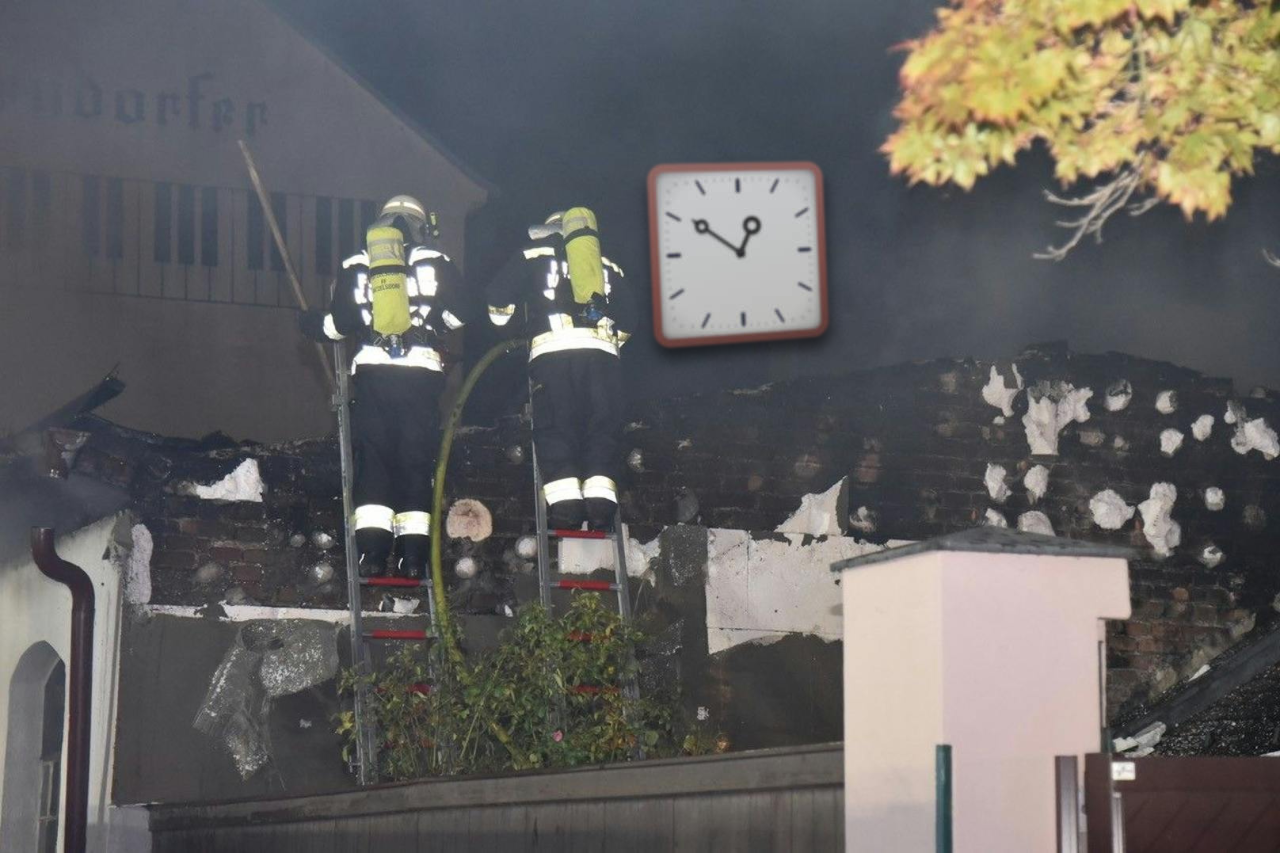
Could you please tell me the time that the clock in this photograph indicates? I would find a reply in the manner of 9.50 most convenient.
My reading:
12.51
